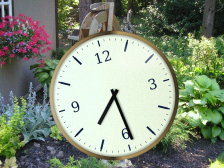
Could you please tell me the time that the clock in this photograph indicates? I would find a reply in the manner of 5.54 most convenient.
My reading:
7.29
